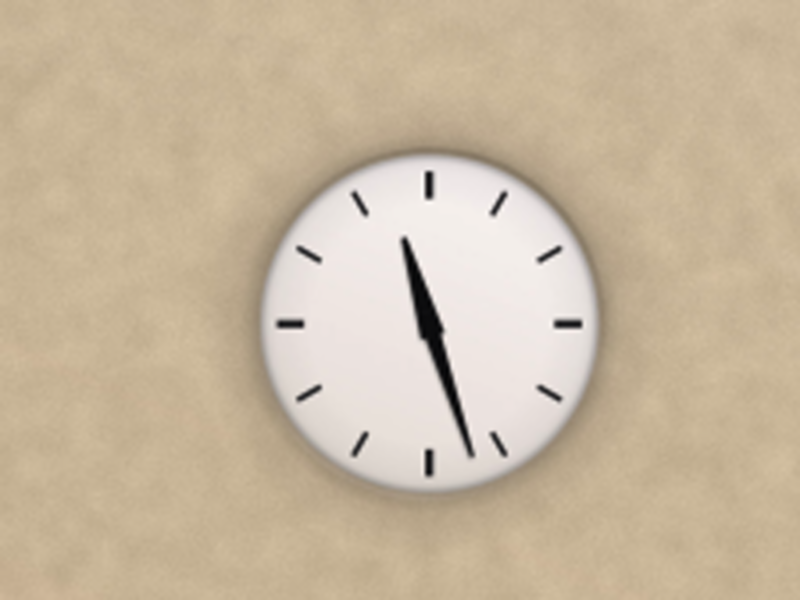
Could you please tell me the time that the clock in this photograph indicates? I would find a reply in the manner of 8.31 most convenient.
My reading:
11.27
